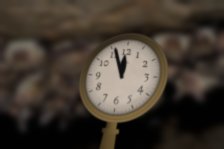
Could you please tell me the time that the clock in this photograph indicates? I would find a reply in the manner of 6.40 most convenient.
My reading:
11.56
